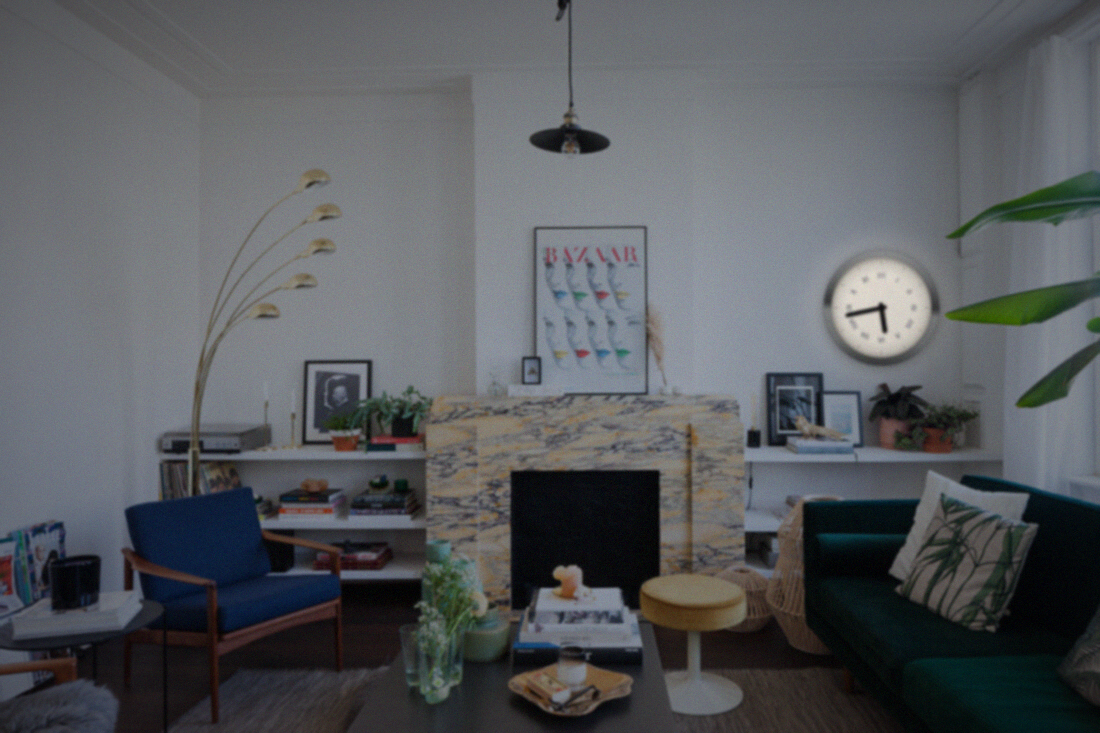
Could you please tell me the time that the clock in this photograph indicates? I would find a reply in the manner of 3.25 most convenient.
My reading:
5.43
